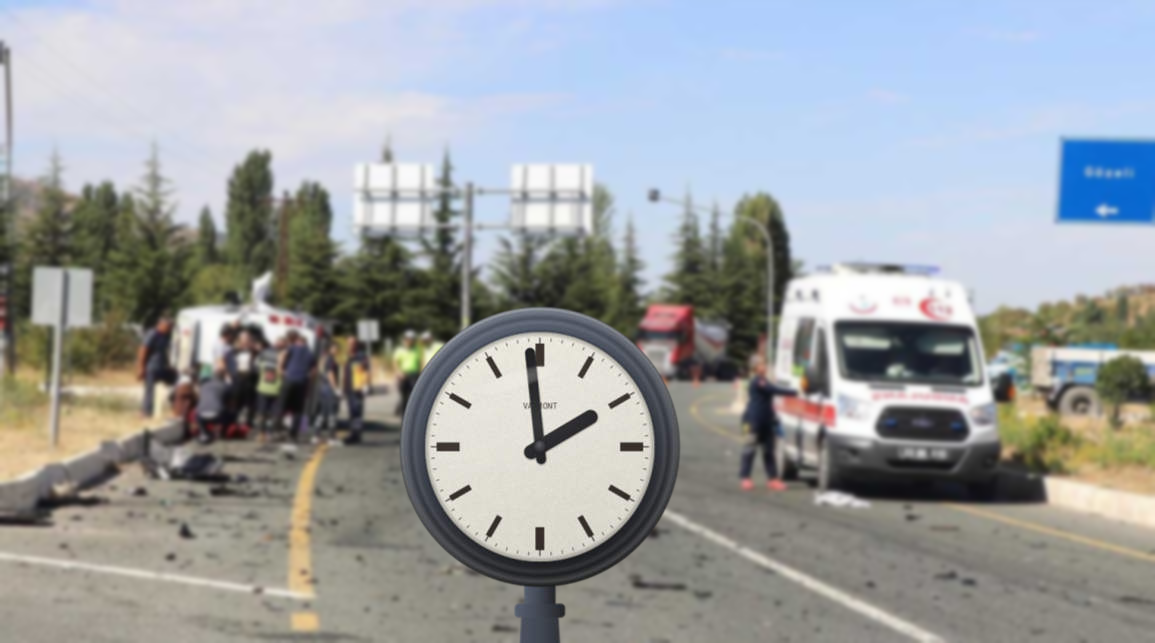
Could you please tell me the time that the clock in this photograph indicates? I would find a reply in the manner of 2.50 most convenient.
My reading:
1.59
